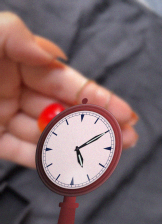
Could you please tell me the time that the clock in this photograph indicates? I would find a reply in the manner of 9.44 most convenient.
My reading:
5.10
